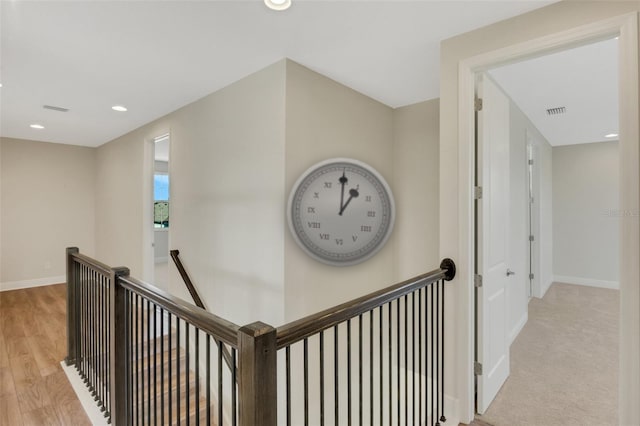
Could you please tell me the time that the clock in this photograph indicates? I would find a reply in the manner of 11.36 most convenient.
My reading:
1.00
